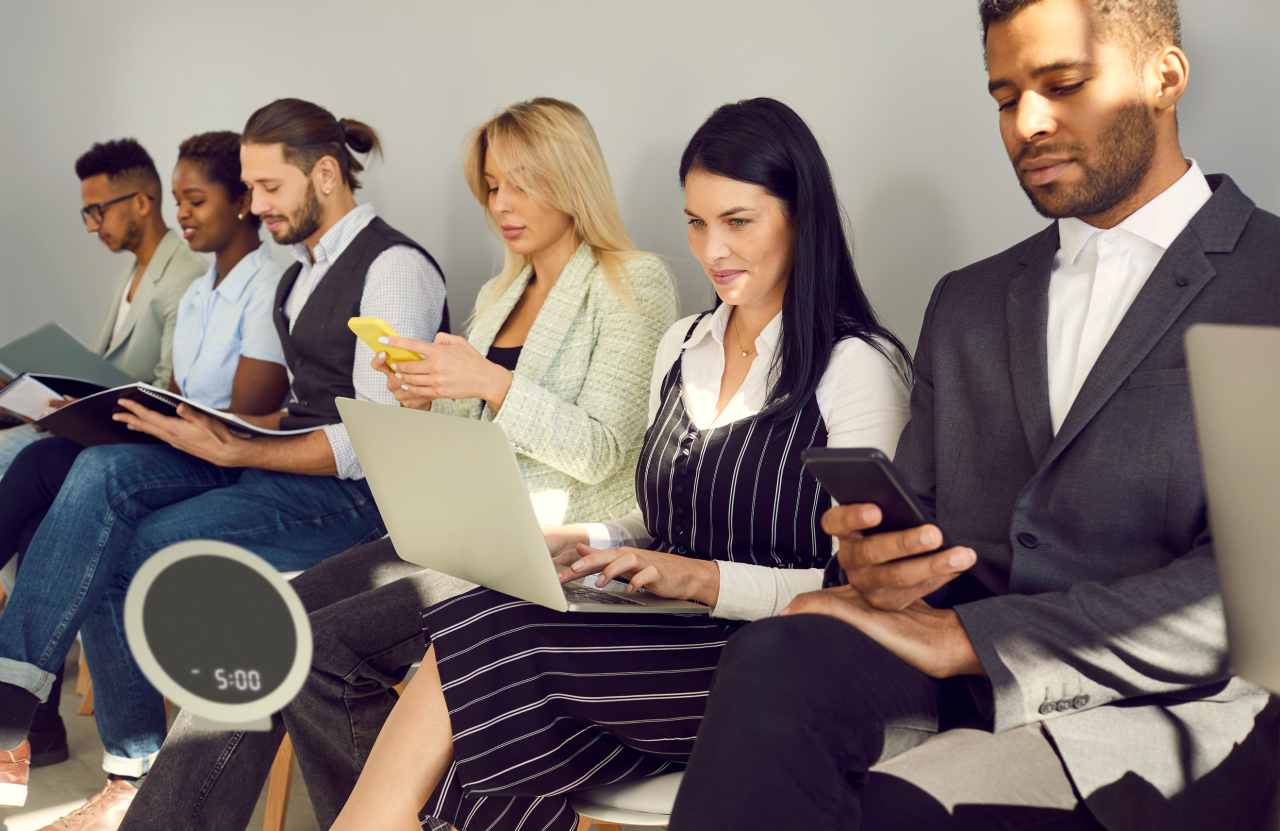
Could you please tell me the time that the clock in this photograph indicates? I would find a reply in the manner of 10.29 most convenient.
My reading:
5.00
